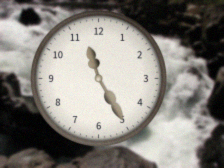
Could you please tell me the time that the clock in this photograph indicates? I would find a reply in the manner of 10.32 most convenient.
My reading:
11.25
